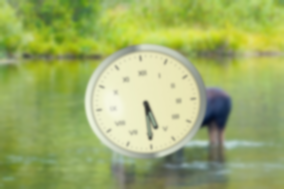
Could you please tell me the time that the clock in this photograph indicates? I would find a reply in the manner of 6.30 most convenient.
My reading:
5.30
